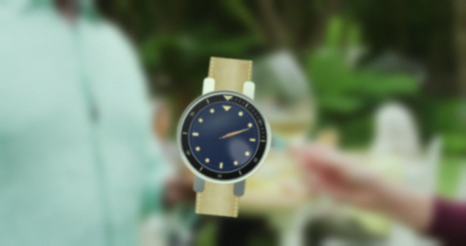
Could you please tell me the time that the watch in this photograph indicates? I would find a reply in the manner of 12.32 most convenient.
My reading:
2.11
